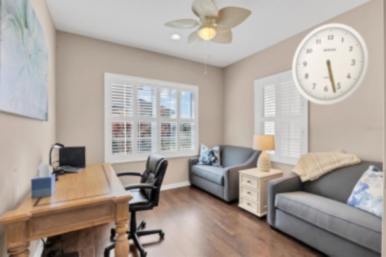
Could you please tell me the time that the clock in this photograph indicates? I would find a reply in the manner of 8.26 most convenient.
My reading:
5.27
